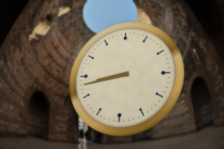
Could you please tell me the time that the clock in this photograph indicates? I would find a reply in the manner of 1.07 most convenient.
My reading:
8.43
